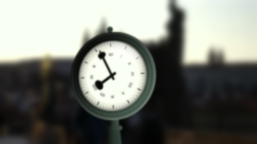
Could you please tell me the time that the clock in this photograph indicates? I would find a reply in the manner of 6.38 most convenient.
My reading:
7.56
